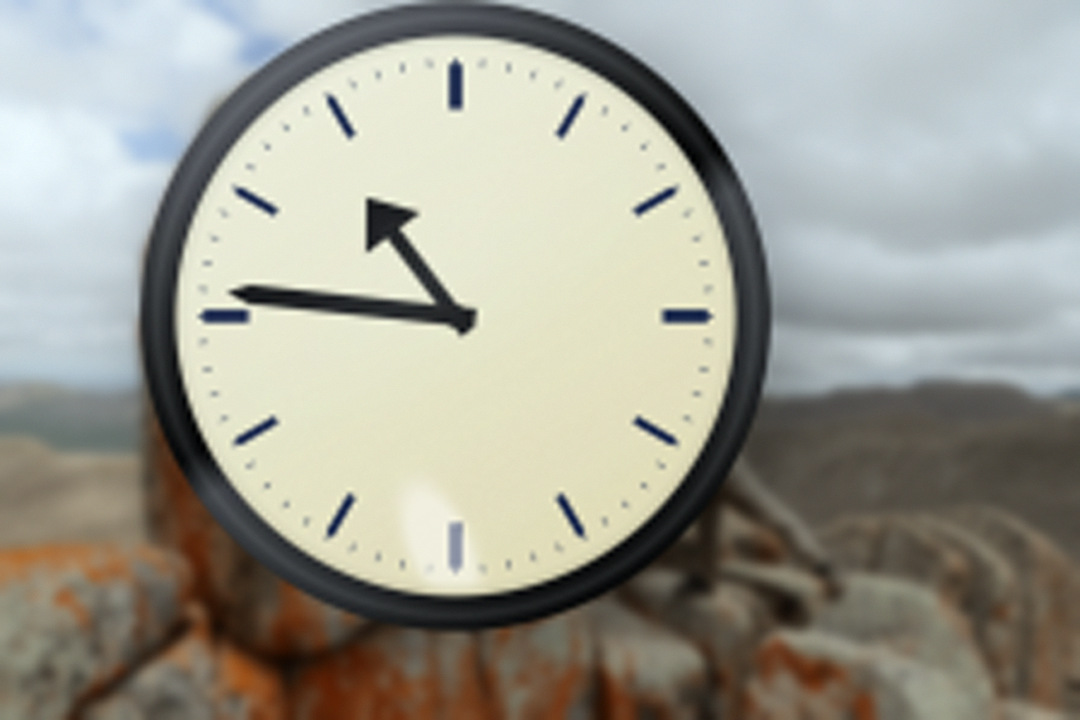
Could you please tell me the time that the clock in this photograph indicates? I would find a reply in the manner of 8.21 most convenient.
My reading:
10.46
